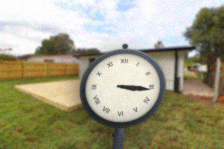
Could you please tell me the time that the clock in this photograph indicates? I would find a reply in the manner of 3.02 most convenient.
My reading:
3.16
